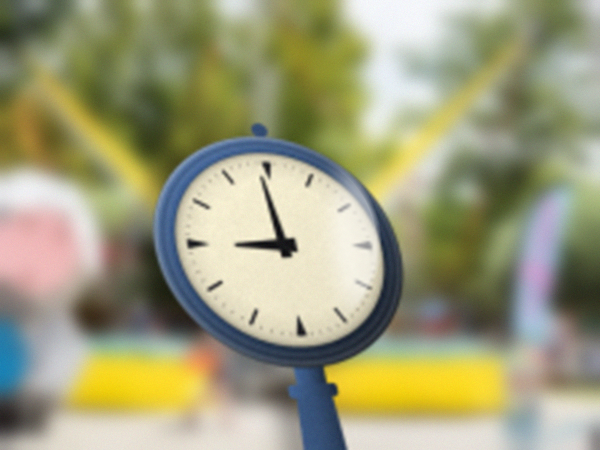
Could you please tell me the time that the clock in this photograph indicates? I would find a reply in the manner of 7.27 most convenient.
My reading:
8.59
